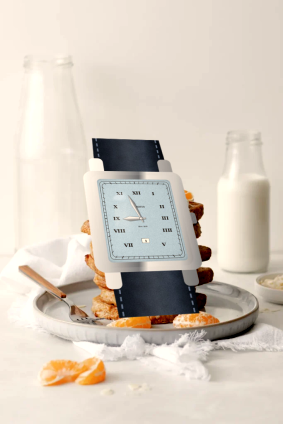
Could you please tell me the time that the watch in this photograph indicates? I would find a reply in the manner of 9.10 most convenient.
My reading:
8.57
